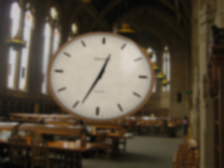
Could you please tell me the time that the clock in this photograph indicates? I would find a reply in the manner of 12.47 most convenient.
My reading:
12.34
